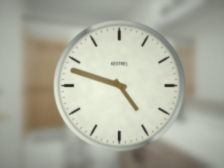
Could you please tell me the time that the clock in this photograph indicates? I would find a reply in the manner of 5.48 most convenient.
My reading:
4.48
